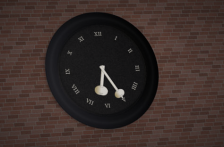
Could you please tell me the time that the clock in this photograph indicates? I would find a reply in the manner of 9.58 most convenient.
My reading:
6.25
